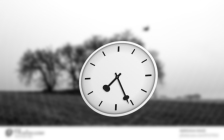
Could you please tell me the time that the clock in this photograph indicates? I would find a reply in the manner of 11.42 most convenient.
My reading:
7.26
